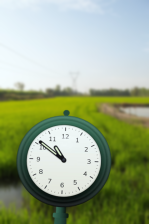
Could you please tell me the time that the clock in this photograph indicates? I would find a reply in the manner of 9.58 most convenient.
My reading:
10.51
